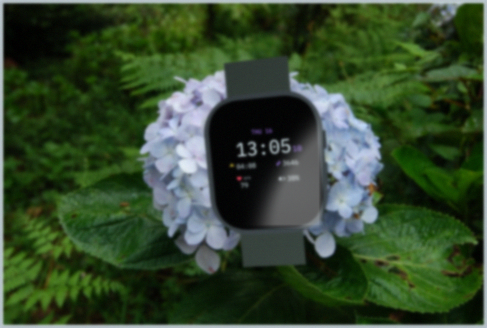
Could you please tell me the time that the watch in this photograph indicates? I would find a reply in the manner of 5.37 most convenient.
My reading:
13.05
